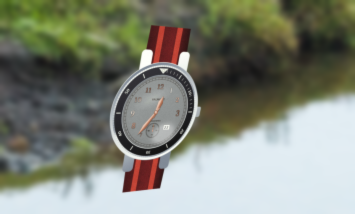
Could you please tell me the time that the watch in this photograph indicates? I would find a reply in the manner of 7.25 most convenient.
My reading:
12.36
